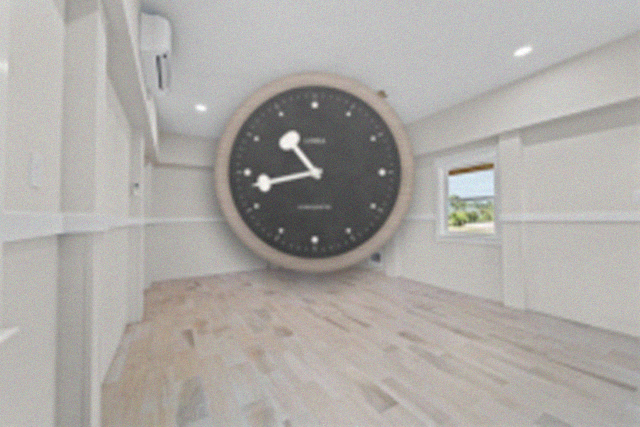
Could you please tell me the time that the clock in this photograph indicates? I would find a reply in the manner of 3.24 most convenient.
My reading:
10.43
